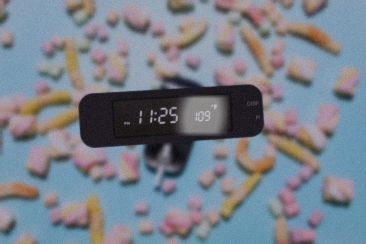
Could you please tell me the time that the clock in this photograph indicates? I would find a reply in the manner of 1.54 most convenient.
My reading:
11.25
